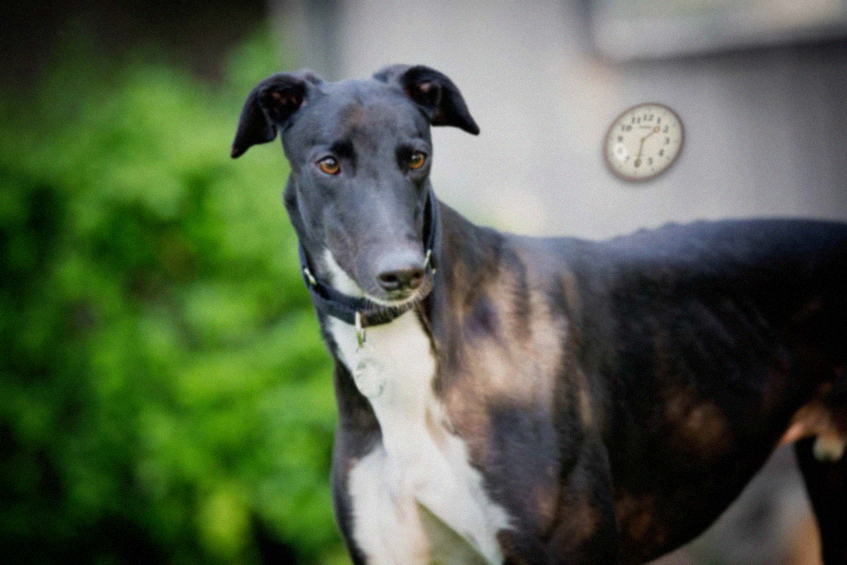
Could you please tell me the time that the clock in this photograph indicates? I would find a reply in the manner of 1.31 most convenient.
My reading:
1.30
